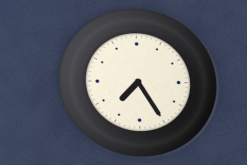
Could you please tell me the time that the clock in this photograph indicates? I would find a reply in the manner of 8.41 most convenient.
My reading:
7.25
